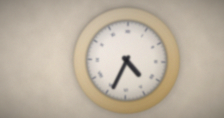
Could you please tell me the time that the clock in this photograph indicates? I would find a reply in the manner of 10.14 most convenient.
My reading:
4.34
